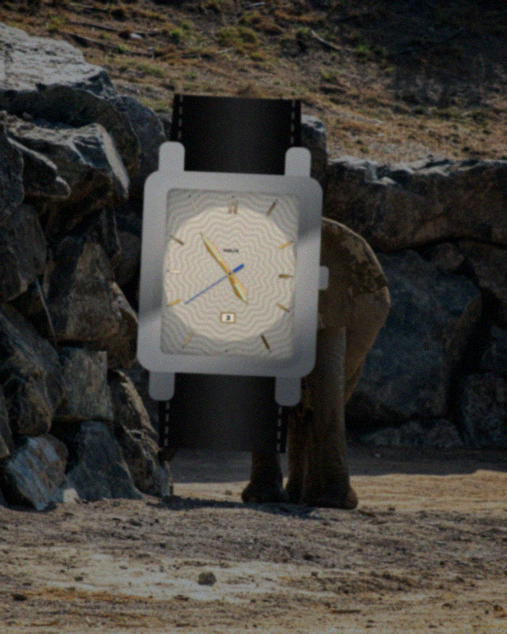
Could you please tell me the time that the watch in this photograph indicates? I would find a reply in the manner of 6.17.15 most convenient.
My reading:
4.53.39
